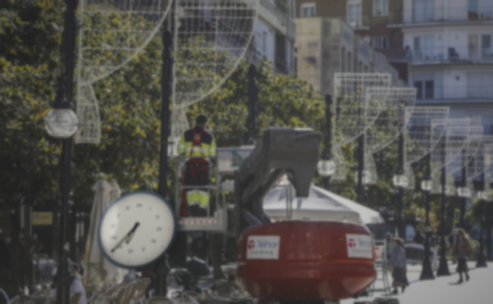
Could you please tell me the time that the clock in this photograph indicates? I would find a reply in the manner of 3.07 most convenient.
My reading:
6.36
